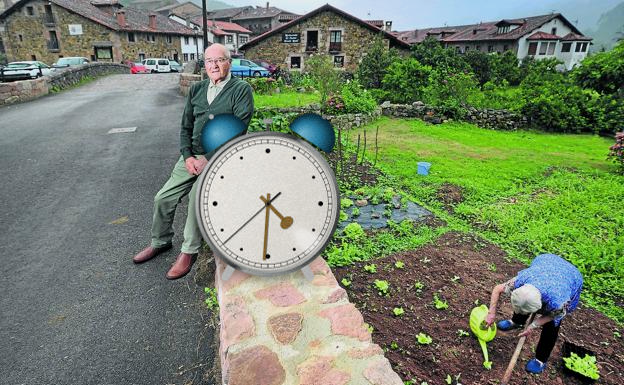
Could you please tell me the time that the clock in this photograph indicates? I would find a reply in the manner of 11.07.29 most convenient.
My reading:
4.30.38
